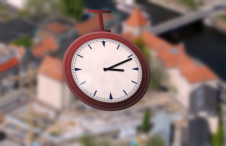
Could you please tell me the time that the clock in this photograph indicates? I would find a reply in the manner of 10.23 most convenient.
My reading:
3.11
